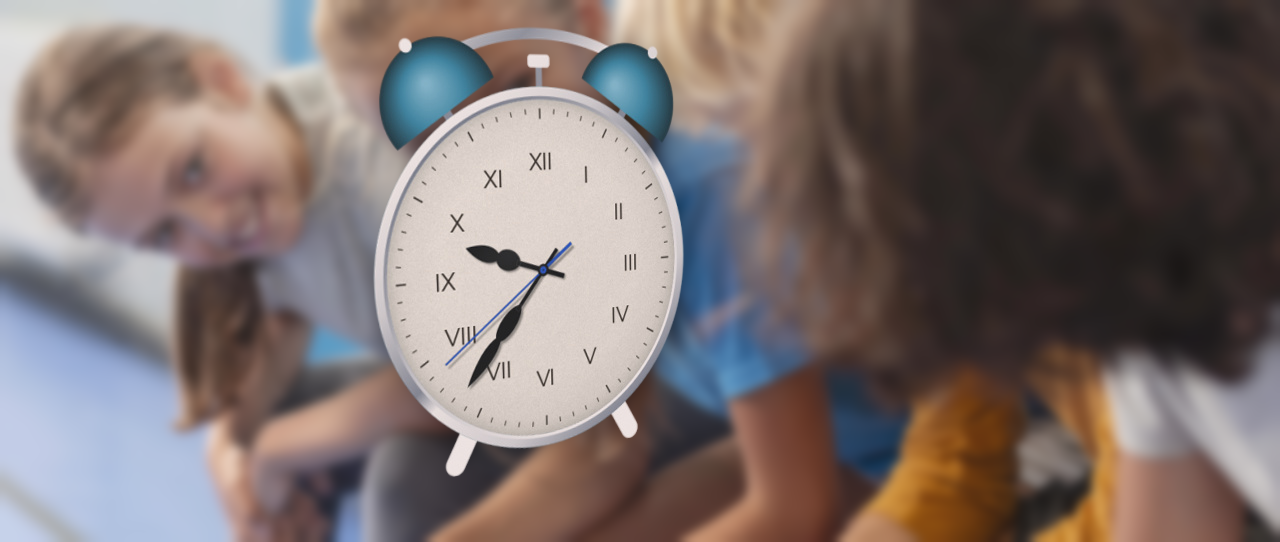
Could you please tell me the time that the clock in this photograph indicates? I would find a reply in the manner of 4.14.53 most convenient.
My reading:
9.36.39
